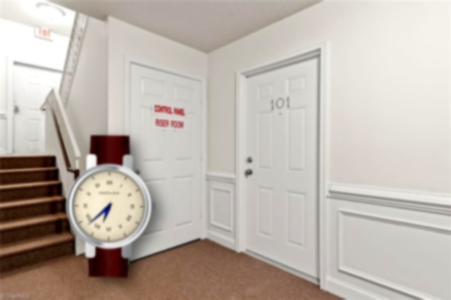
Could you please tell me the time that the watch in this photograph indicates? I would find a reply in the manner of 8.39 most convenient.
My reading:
6.38
